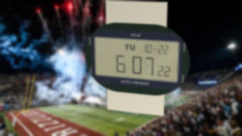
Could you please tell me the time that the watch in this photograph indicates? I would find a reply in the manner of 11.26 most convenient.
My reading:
6.07
